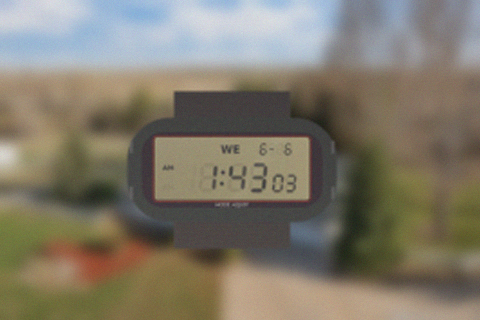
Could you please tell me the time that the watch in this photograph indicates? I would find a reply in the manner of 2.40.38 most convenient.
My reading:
1.43.03
